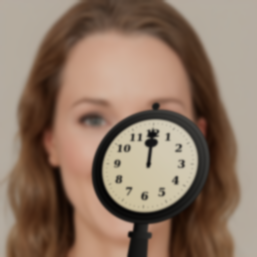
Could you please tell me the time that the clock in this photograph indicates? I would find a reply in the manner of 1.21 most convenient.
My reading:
12.00
